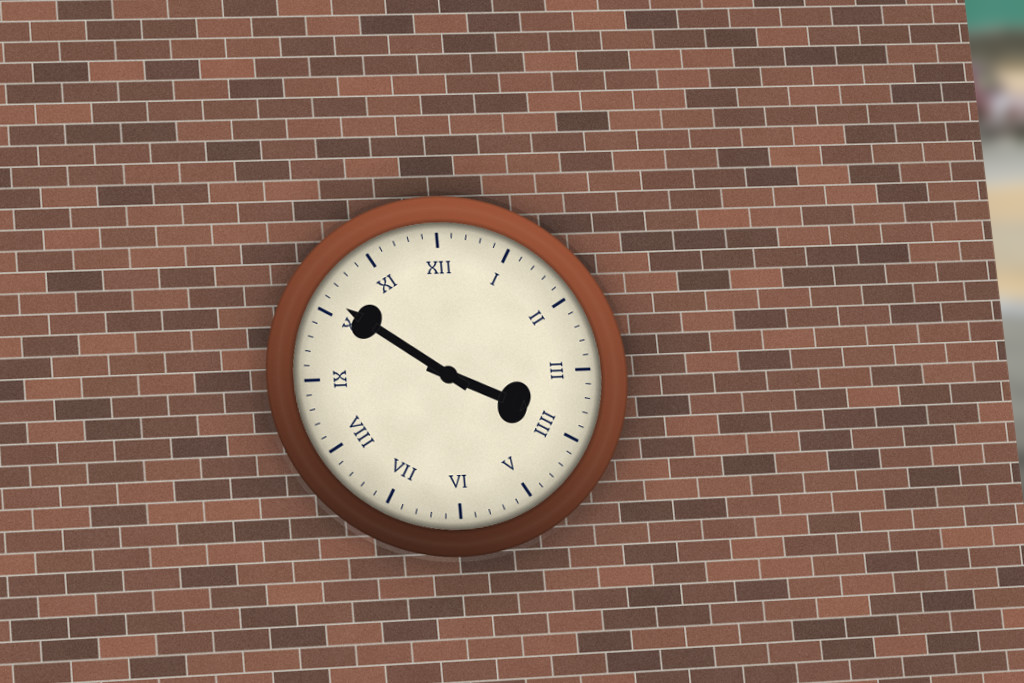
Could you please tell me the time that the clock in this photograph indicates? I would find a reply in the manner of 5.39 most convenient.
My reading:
3.51
